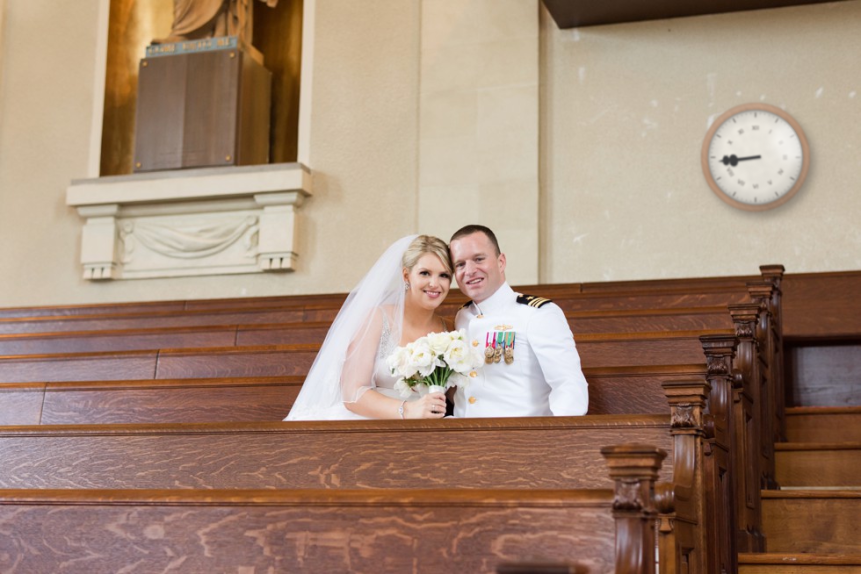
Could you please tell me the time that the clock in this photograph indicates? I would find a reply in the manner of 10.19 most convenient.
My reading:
8.44
